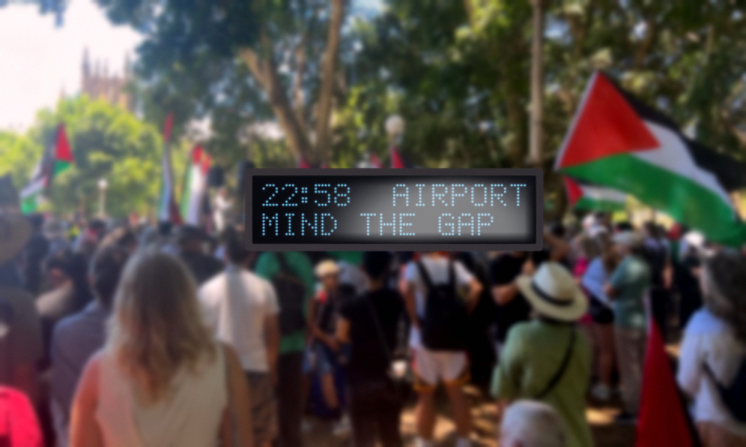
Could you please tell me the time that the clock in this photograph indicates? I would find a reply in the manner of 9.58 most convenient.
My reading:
22.58
